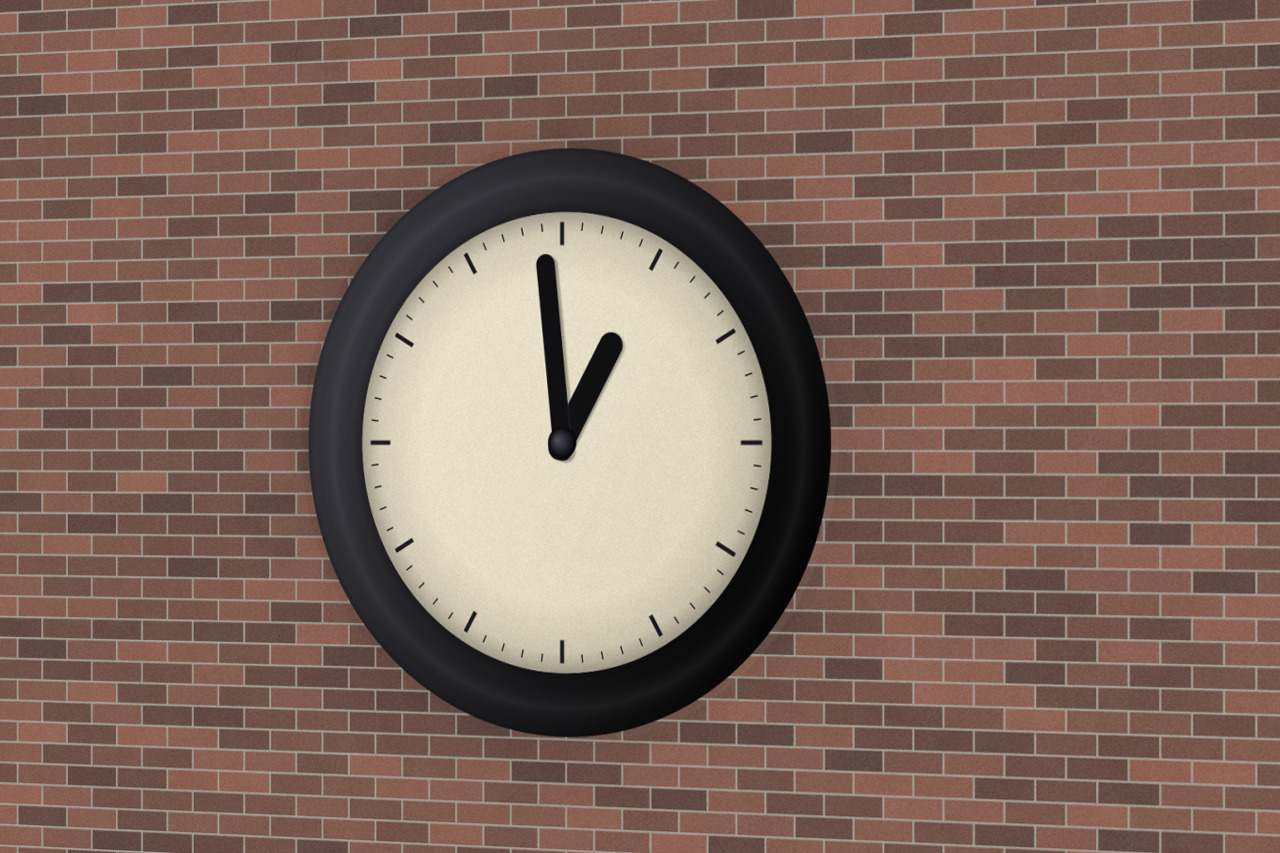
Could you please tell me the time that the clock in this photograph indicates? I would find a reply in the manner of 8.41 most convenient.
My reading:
12.59
